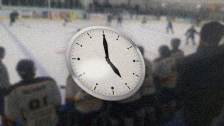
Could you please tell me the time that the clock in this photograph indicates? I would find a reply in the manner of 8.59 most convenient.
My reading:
5.00
